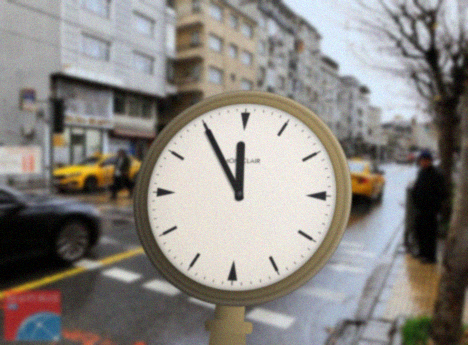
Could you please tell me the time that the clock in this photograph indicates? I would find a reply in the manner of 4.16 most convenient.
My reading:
11.55
